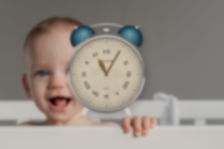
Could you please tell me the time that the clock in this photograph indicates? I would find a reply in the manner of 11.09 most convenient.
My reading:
11.05
